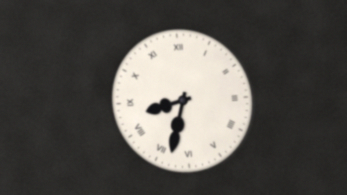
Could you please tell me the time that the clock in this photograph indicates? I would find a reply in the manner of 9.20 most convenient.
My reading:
8.33
